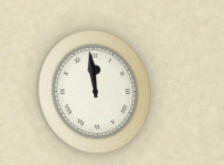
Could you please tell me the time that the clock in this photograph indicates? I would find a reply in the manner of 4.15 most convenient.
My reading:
11.59
